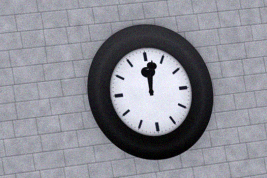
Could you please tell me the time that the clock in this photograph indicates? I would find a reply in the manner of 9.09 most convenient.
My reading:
12.02
